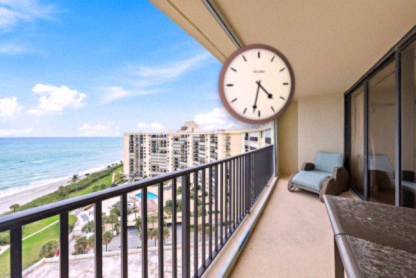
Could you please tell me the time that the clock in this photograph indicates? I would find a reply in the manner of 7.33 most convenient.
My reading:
4.32
